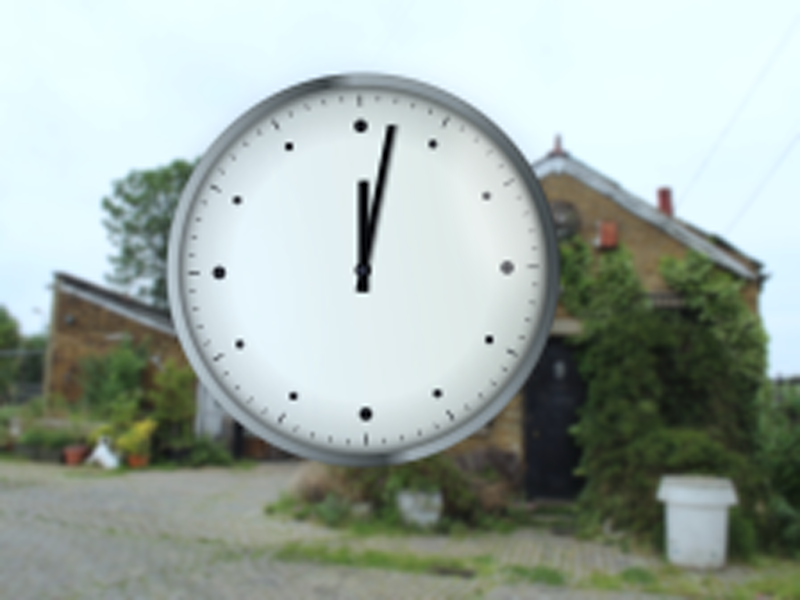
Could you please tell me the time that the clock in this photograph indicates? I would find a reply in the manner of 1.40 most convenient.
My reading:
12.02
